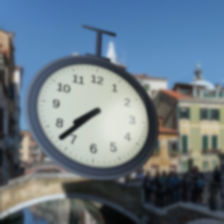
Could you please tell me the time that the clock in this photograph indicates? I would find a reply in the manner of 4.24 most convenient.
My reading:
7.37
